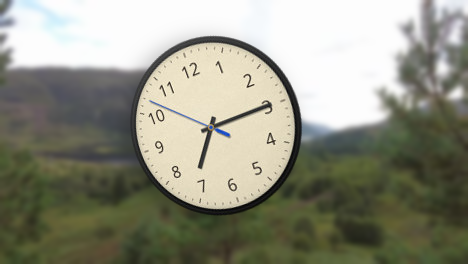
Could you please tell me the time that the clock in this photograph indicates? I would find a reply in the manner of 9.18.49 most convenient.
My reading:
7.14.52
